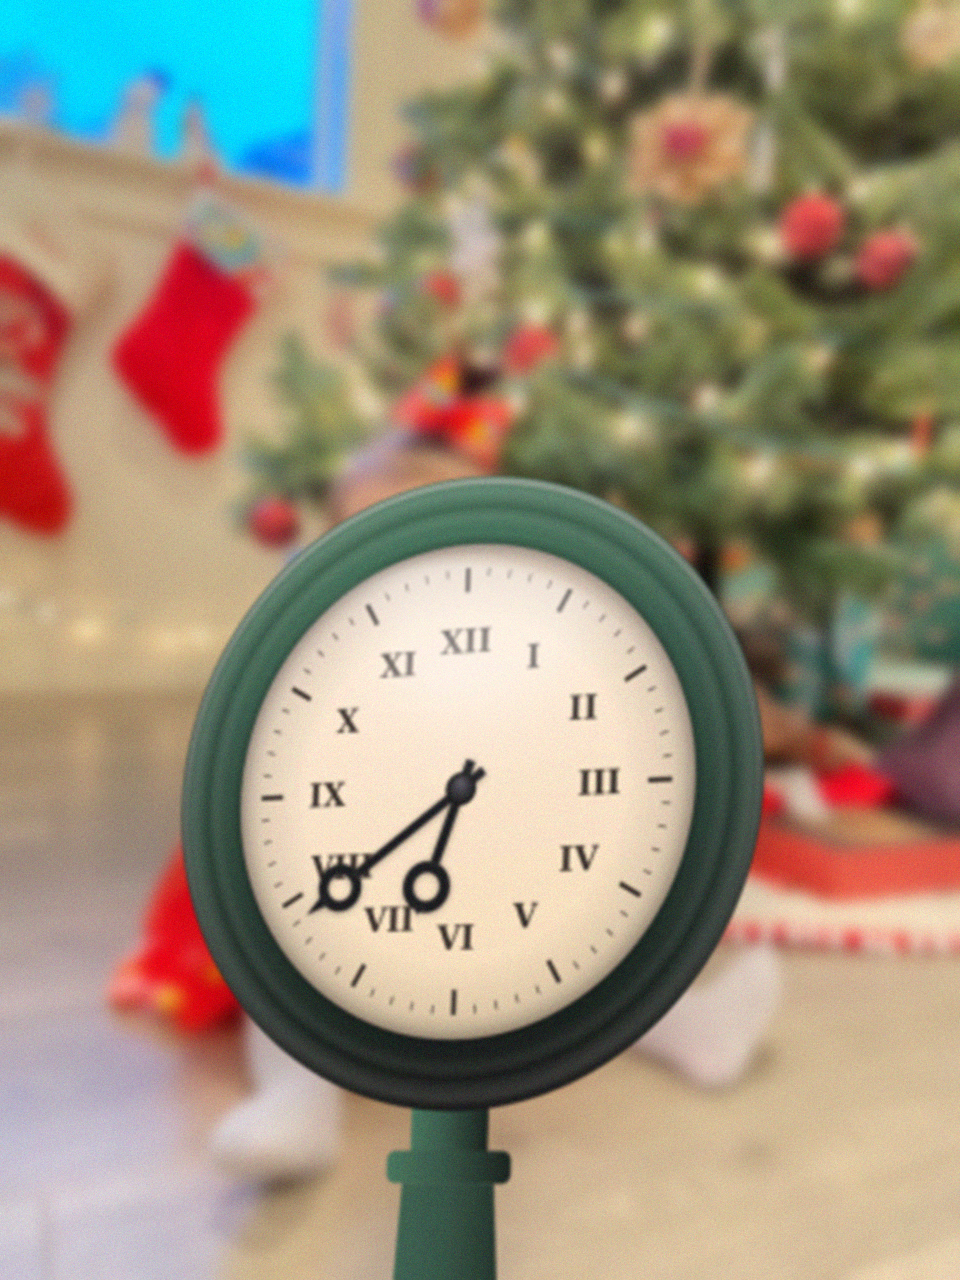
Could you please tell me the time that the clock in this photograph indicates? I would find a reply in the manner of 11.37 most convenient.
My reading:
6.39
